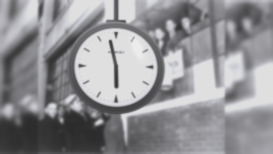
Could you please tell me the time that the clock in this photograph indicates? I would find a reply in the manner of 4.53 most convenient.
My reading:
5.58
